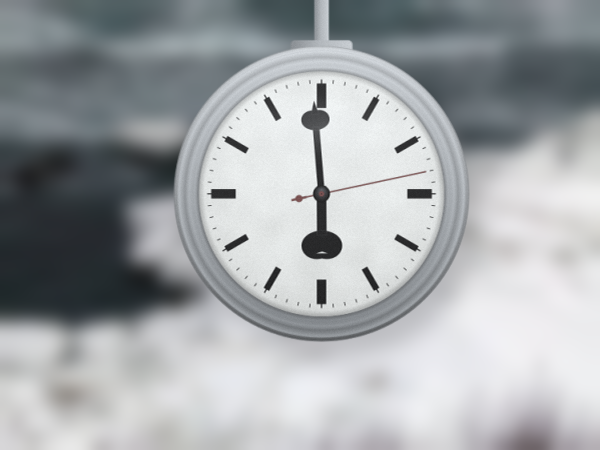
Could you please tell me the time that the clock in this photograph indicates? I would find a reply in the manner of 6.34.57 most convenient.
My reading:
5.59.13
